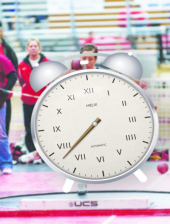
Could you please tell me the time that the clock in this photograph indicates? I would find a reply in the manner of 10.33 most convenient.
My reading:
7.38
